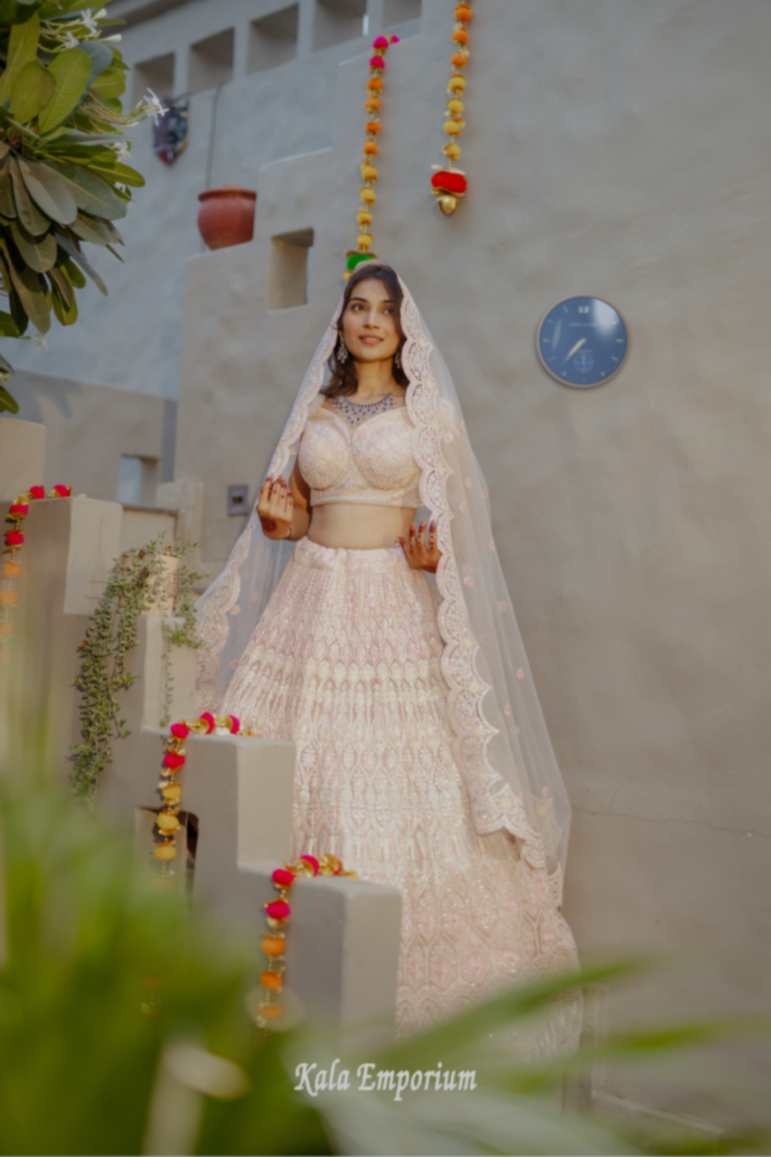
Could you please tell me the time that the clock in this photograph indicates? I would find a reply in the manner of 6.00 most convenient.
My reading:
7.37
